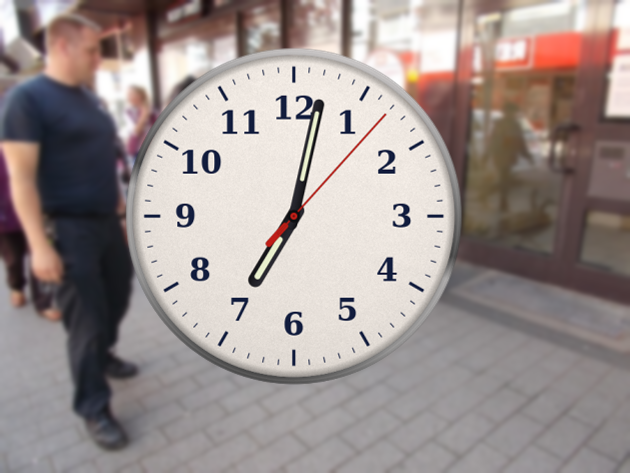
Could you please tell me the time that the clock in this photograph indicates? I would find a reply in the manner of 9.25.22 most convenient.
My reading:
7.02.07
